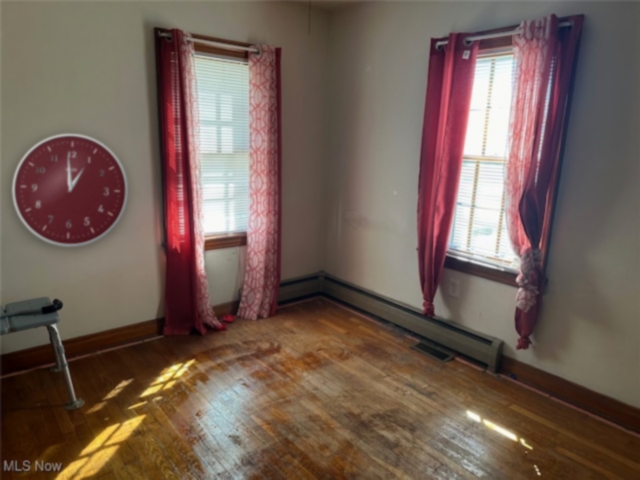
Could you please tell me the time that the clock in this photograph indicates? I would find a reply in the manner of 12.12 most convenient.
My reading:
12.59
